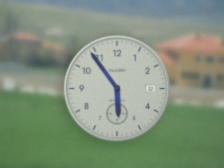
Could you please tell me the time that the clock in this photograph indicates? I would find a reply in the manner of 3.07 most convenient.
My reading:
5.54
